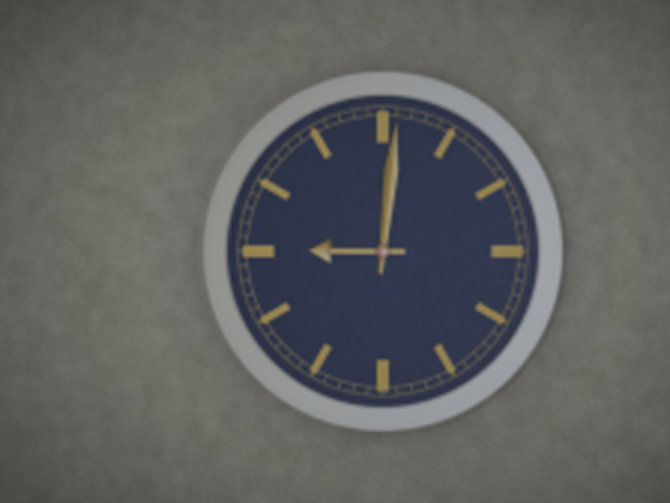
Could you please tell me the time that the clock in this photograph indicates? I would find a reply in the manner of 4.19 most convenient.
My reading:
9.01
